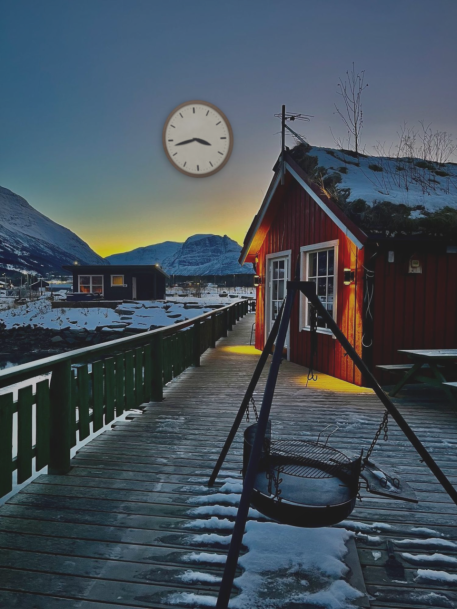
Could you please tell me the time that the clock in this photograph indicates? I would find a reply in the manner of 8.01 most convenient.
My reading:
3.43
